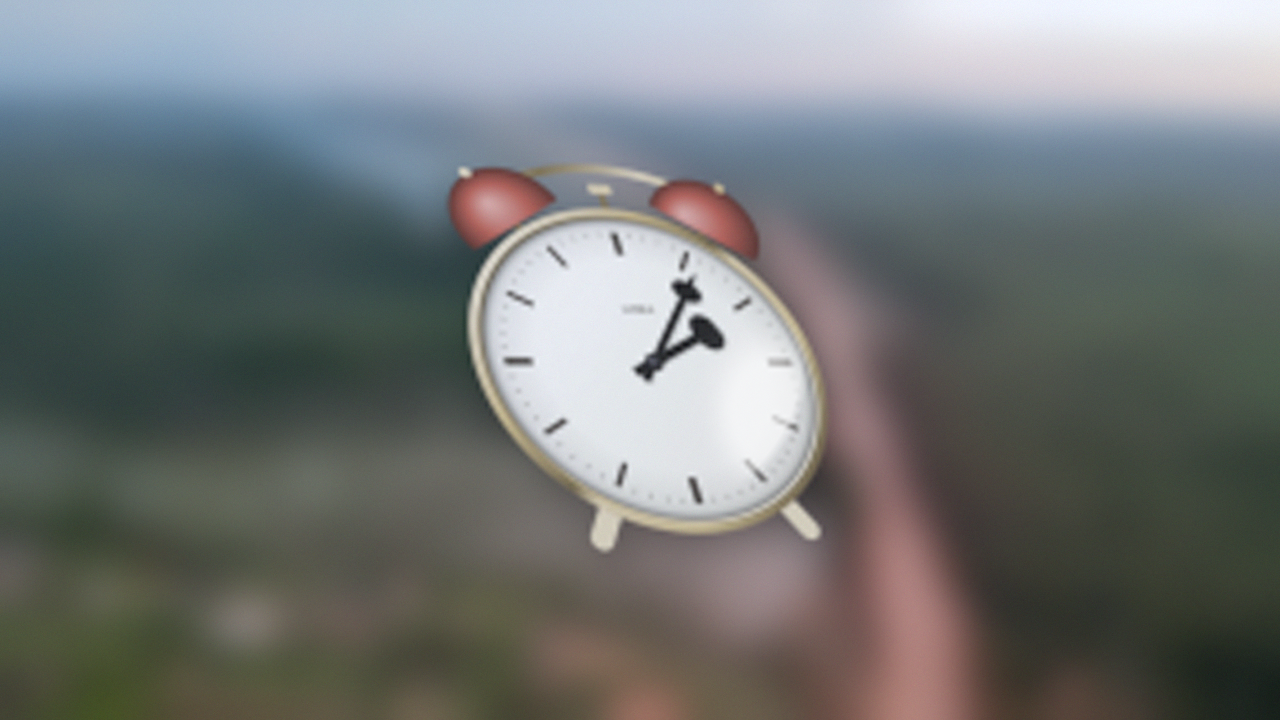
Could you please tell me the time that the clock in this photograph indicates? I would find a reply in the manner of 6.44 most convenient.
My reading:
2.06
